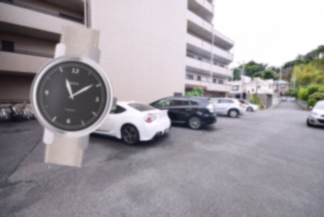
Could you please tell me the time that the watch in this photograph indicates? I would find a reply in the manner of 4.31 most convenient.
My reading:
11.09
